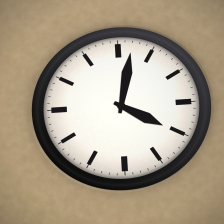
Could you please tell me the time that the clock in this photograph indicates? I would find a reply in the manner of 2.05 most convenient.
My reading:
4.02
